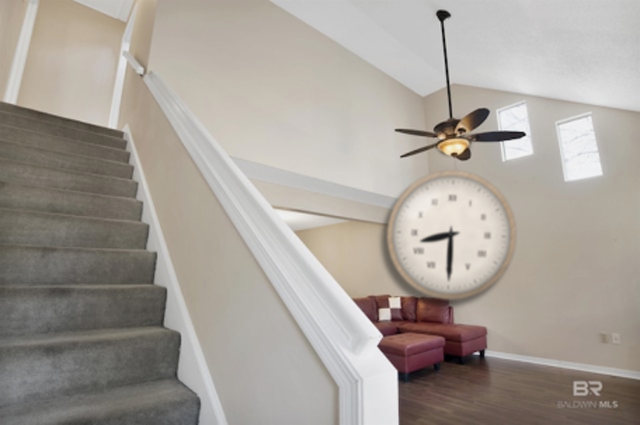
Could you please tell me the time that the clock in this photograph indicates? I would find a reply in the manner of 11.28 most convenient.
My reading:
8.30
